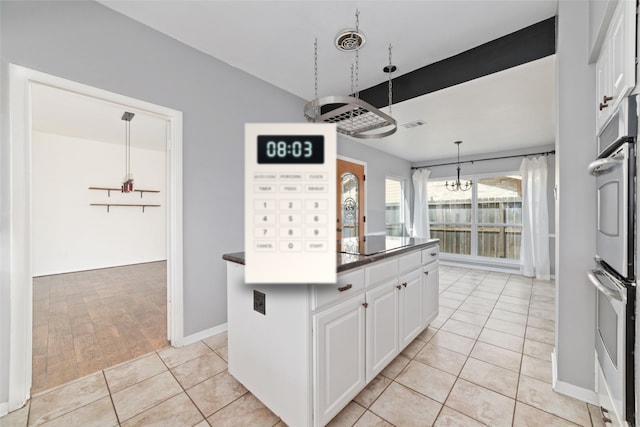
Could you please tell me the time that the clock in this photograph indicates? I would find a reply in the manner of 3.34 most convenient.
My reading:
8.03
